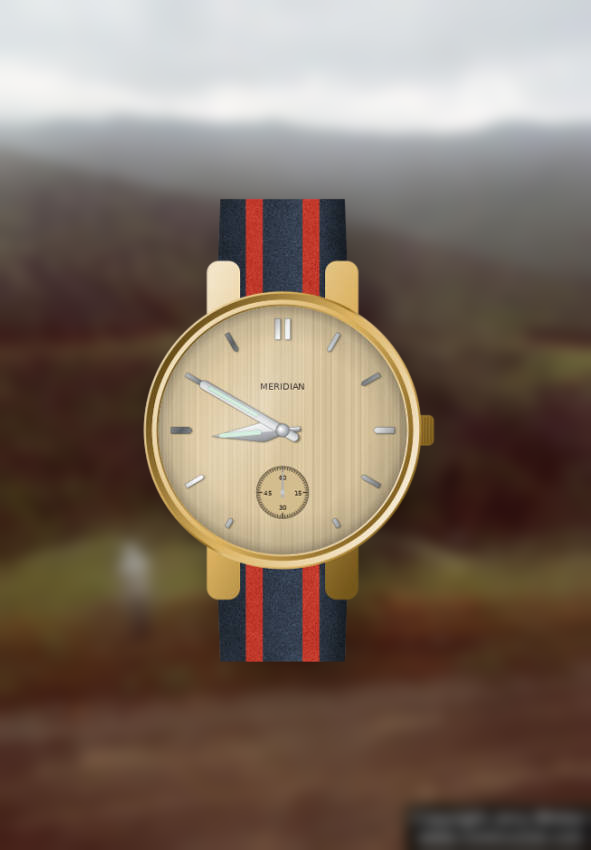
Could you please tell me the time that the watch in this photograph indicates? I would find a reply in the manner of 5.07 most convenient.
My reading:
8.50
